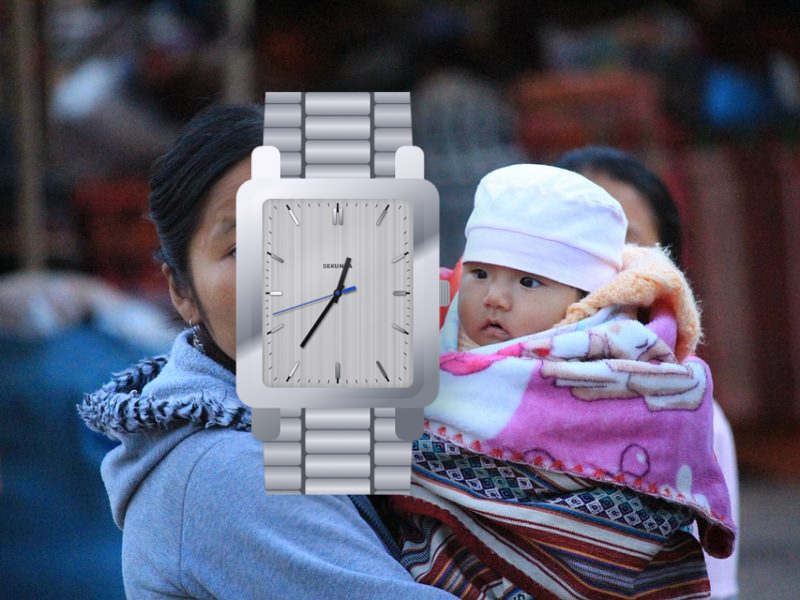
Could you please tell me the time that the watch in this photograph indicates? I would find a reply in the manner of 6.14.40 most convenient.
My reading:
12.35.42
